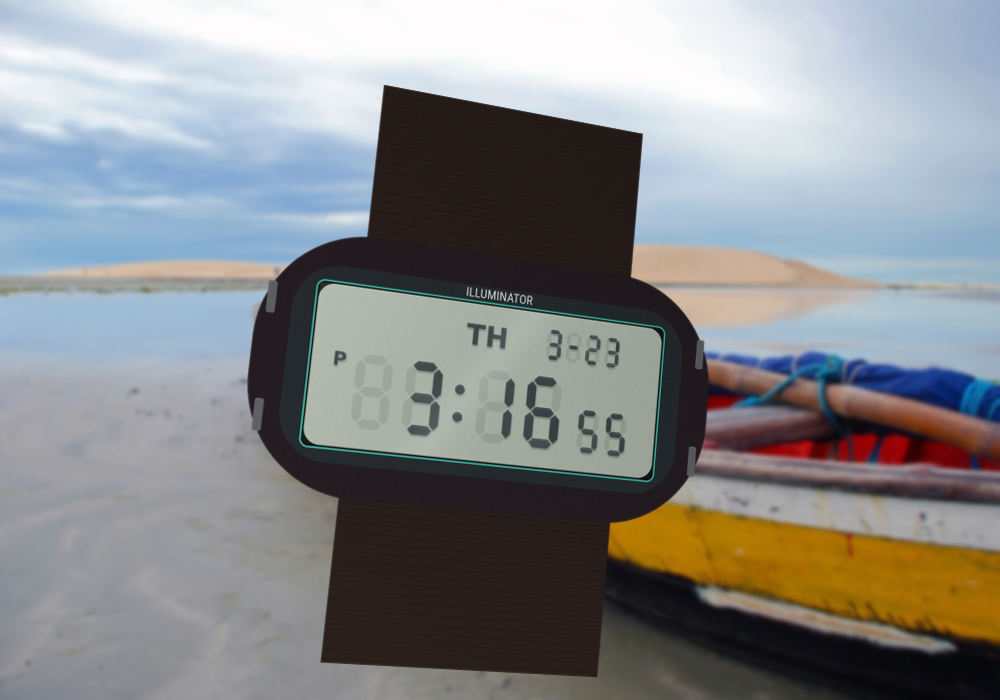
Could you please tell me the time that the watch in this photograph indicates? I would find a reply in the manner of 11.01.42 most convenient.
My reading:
3.16.55
